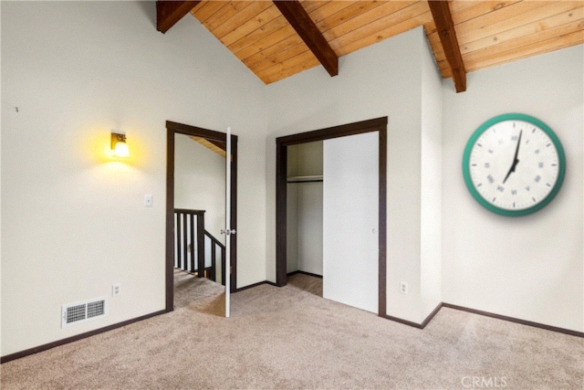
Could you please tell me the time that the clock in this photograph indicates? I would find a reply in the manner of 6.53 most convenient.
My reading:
7.02
